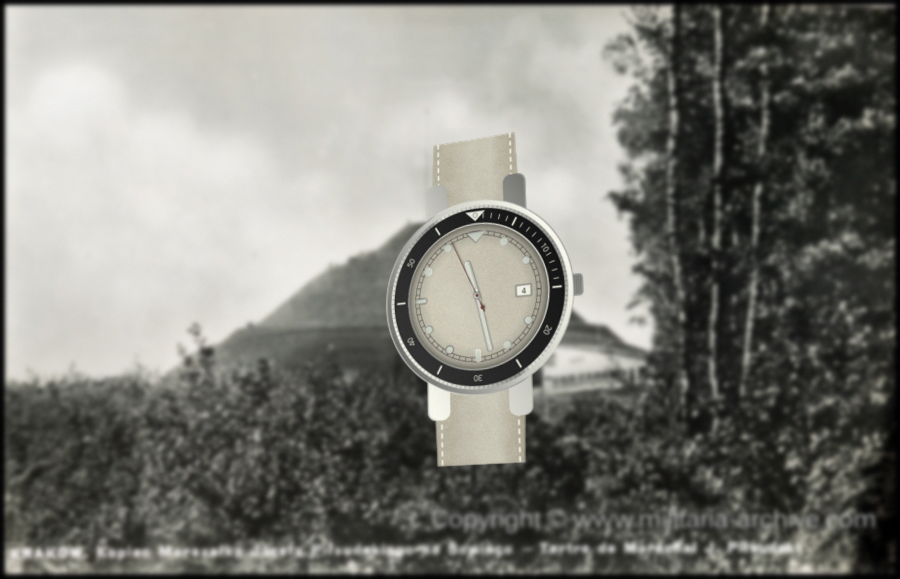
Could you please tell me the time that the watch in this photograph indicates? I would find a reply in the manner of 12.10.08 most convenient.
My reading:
11.27.56
